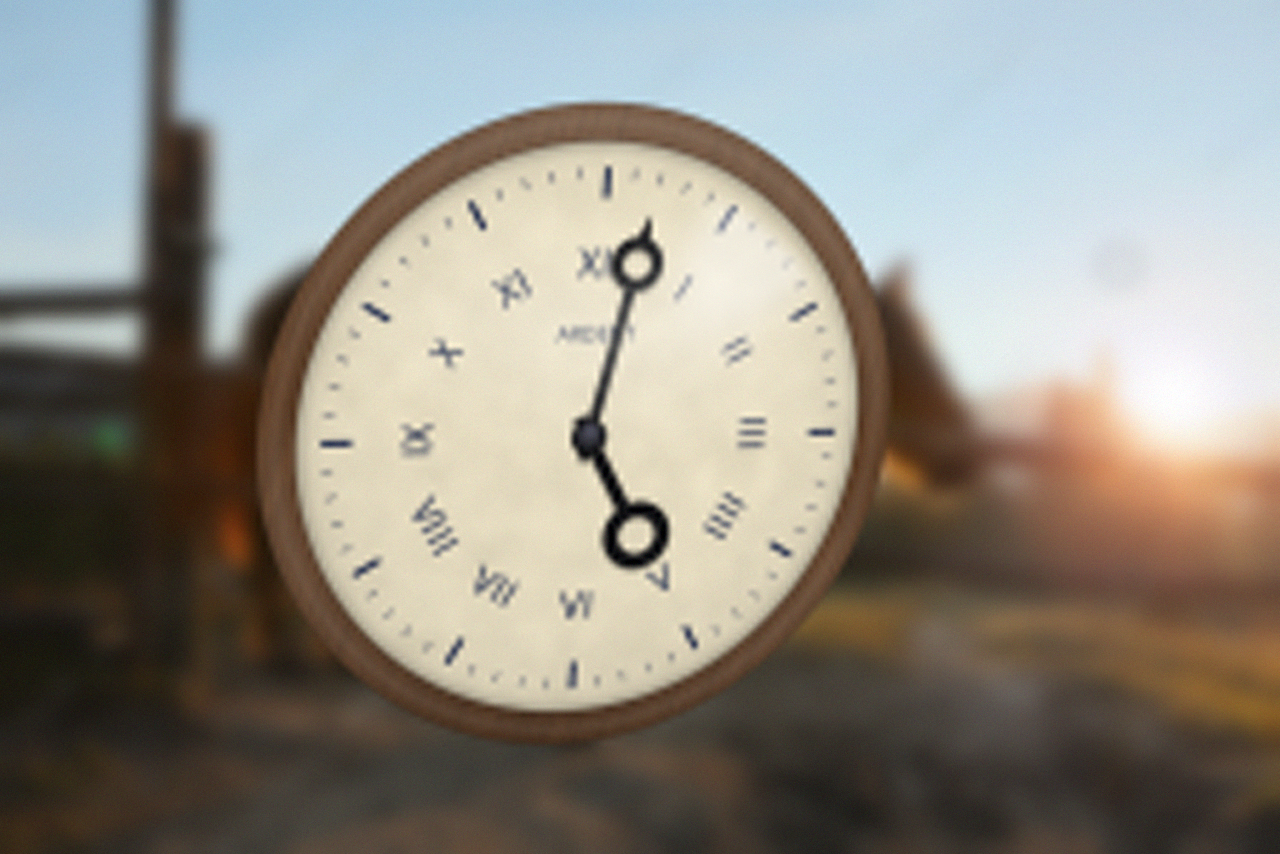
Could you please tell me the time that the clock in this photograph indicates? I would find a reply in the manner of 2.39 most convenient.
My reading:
5.02
